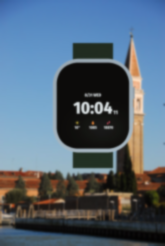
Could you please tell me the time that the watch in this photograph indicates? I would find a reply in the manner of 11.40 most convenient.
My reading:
10.04
